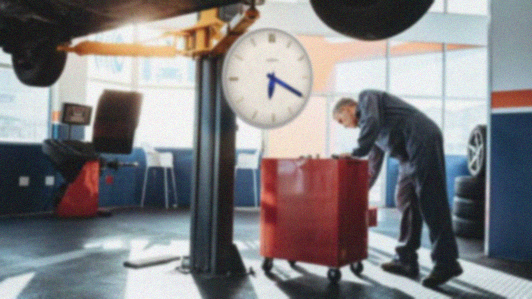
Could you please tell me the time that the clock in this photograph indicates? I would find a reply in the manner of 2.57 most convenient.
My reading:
6.20
